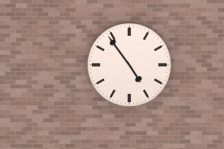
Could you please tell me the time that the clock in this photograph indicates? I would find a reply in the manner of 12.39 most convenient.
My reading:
4.54
